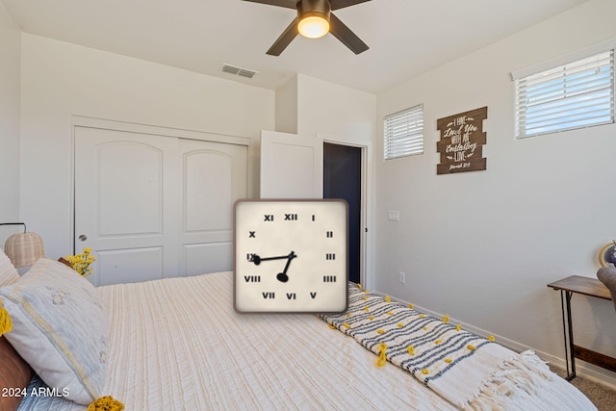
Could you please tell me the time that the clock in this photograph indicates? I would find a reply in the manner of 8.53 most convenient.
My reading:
6.44
